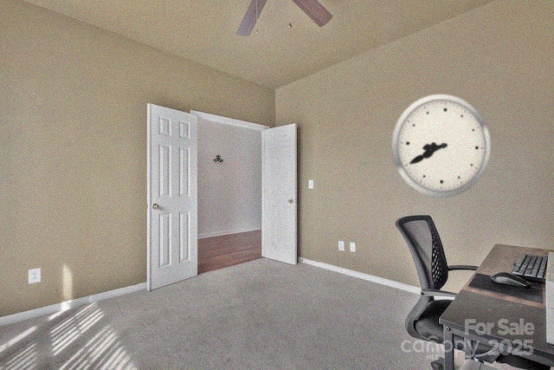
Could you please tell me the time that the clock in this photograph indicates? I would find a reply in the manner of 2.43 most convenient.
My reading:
8.40
